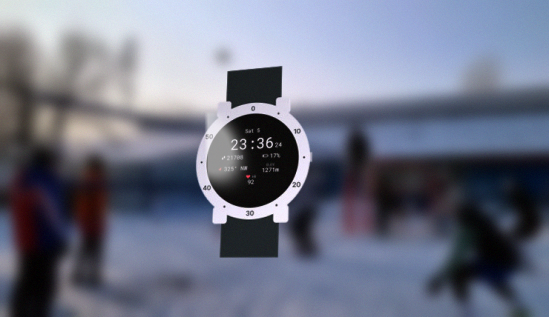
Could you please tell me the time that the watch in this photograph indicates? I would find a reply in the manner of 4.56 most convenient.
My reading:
23.36
